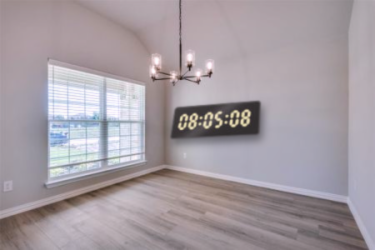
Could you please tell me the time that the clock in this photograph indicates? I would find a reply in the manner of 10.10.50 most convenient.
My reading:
8.05.08
